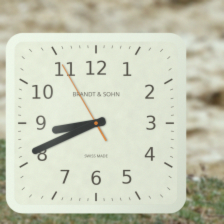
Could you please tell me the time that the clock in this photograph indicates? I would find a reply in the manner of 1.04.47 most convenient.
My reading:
8.40.55
